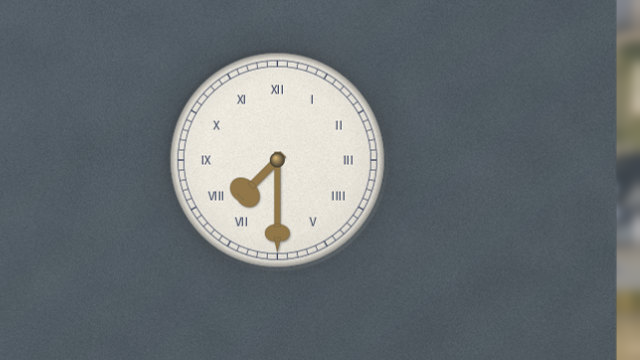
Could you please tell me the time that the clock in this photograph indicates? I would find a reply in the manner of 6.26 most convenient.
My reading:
7.30
